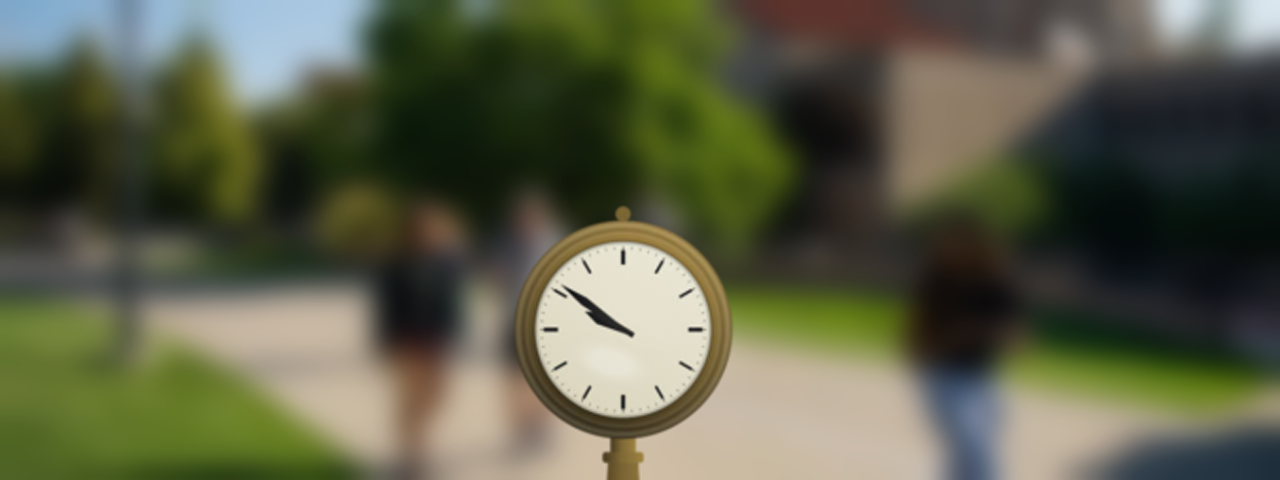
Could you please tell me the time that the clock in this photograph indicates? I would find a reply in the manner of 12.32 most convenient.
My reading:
9.51
